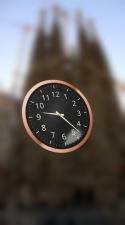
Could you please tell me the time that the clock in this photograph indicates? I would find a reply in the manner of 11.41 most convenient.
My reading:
9.23
